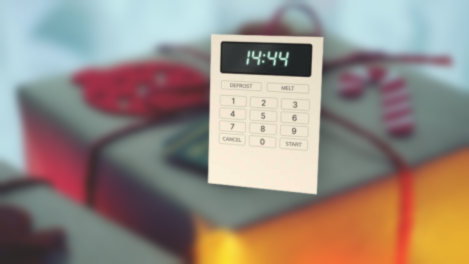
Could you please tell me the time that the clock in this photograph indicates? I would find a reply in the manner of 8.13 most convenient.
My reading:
14.44
